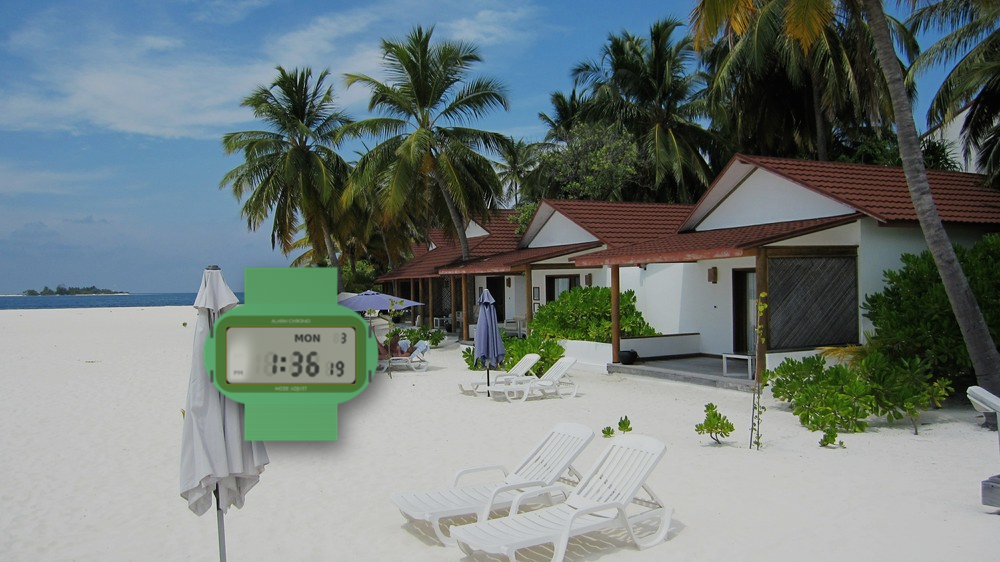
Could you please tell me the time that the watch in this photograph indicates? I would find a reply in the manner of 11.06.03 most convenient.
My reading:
1.36.19
